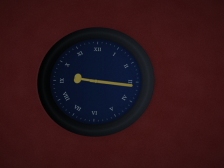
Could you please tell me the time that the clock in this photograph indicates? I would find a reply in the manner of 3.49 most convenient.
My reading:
9.16
